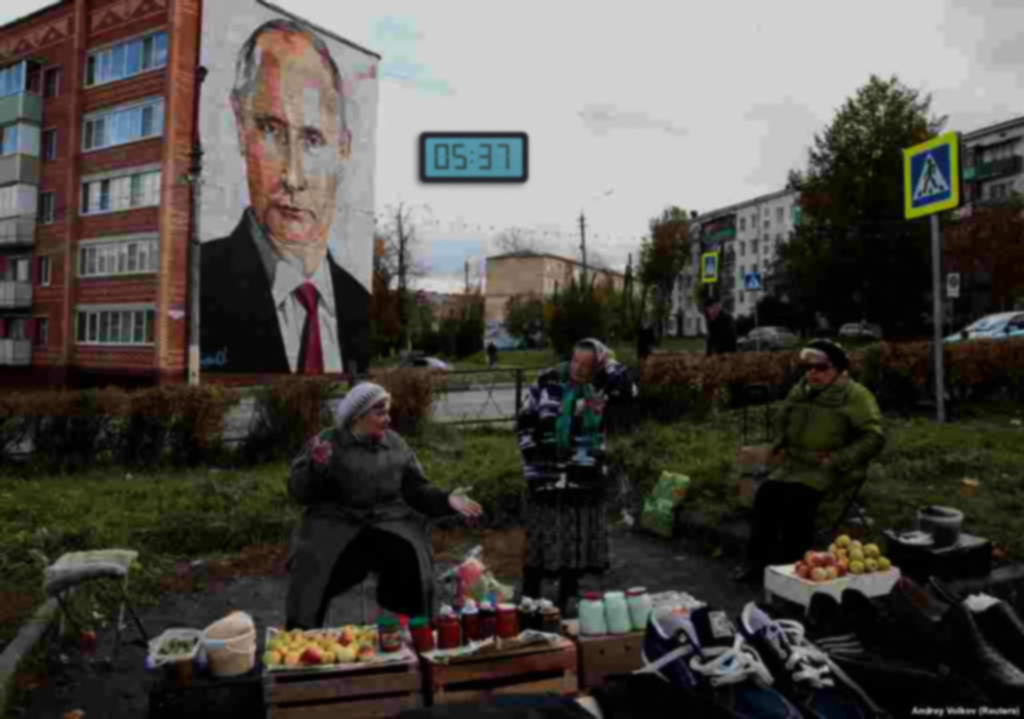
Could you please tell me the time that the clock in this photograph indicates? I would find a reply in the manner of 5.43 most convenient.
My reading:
5.37
